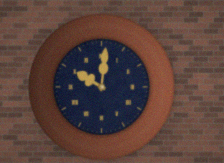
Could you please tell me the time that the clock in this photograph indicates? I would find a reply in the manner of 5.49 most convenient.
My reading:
10.01
